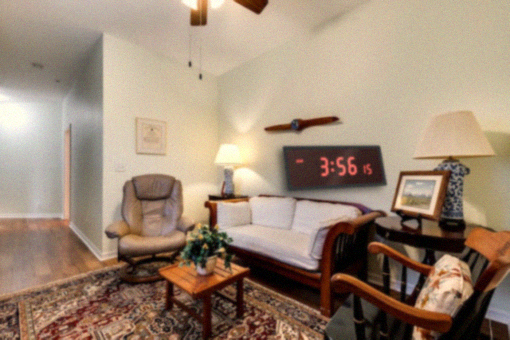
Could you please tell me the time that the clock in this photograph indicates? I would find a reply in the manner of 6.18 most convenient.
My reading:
3.56
